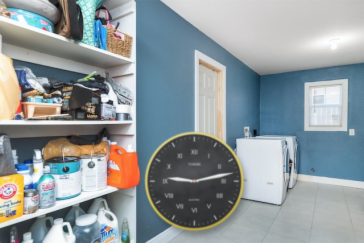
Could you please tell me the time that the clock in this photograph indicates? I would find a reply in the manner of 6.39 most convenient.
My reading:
9.13
